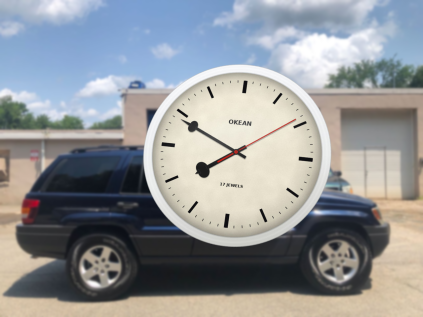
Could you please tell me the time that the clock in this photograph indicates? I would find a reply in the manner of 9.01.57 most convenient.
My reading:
7.49.09
